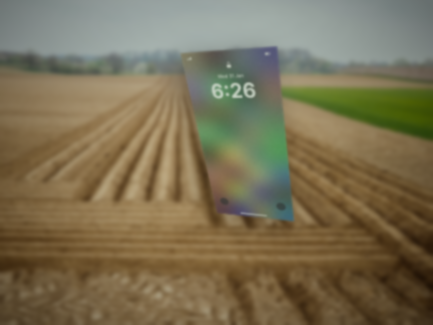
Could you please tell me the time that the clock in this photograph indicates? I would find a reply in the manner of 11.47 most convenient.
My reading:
6.26
